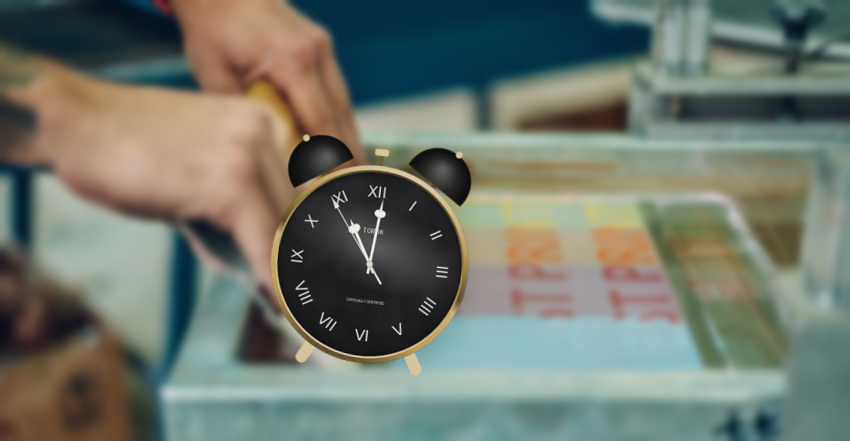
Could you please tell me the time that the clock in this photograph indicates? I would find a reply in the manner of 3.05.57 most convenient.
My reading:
11.00.54
